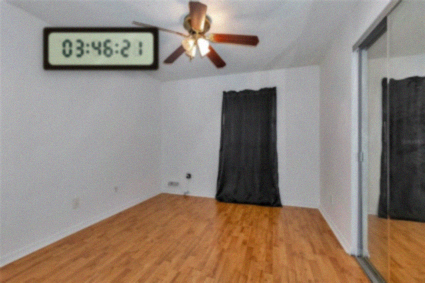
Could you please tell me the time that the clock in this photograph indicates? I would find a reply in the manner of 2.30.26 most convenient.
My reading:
3.46.21
